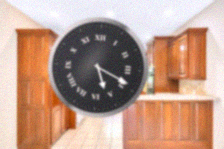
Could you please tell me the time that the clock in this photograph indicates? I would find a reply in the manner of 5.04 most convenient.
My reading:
5.19
